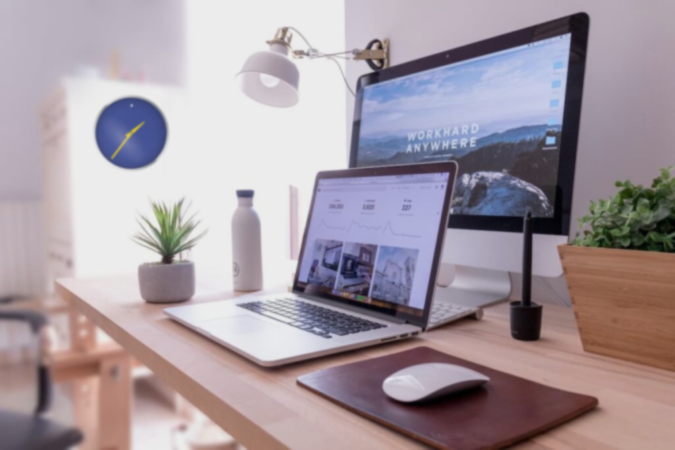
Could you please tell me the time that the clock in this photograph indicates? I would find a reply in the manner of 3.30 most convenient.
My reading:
1.36
